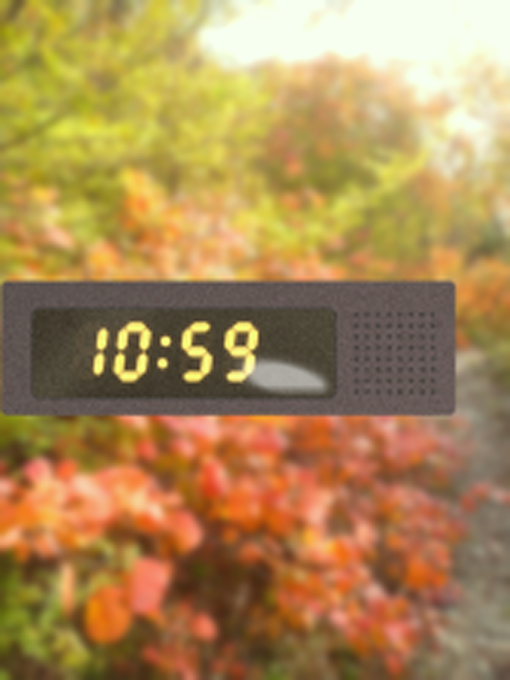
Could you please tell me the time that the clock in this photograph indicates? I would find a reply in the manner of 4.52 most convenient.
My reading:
10.59
